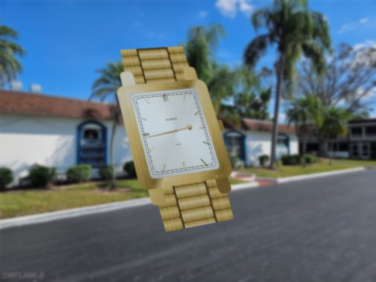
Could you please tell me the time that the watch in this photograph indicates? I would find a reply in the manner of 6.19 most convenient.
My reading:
2.44
